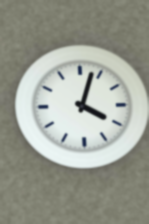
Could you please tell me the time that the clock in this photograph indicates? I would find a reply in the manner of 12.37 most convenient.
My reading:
4.03
